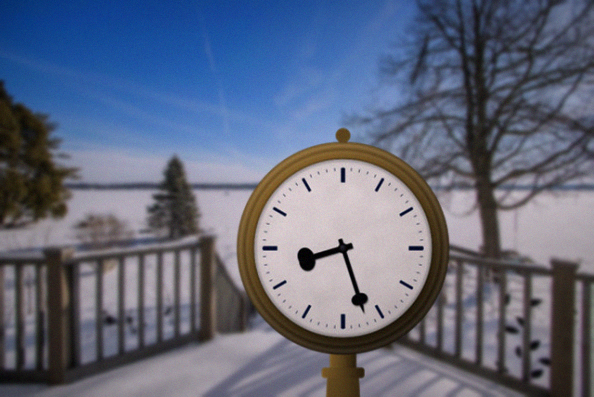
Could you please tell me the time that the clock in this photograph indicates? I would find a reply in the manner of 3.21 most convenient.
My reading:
8.27
